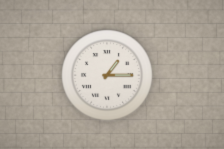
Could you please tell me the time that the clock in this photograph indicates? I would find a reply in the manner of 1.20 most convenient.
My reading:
1.15
